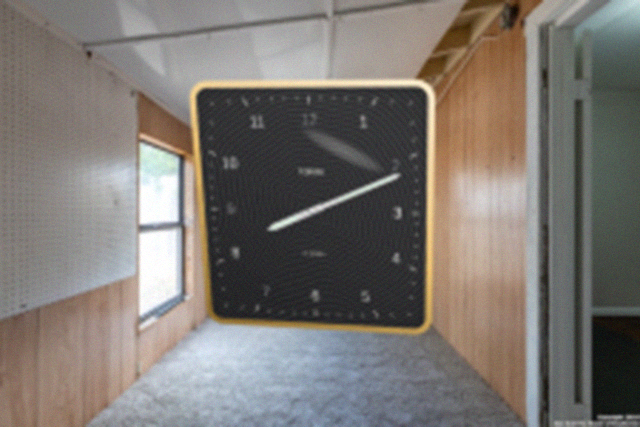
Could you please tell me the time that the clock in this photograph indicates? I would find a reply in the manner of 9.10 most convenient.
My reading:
8.11
